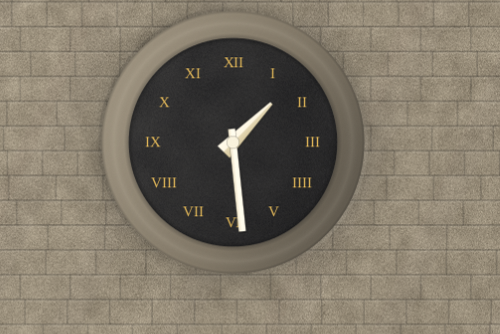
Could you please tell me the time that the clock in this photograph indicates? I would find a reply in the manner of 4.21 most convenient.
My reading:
1.29
